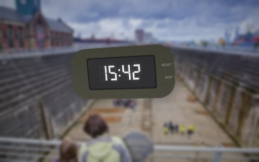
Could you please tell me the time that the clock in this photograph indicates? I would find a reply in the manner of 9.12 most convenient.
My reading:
15.42
